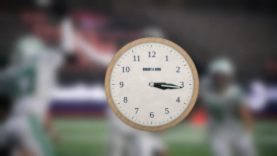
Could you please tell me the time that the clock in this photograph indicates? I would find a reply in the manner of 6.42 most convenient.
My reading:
3.16
